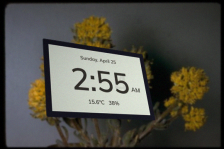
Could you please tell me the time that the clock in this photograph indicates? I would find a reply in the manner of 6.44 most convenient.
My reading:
2.55
